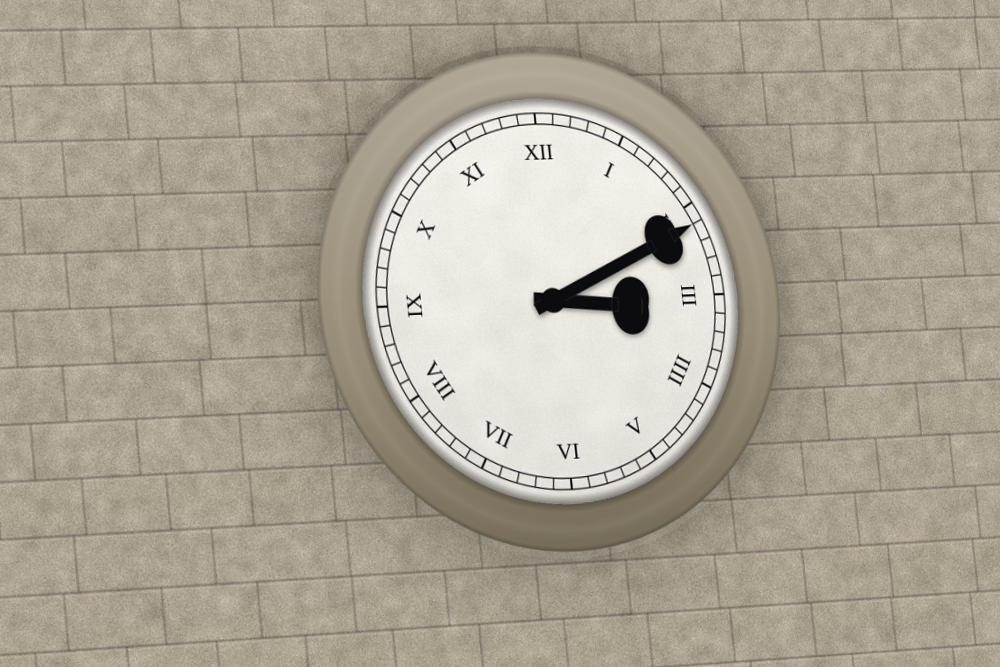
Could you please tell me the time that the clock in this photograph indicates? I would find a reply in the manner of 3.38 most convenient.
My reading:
3.11
